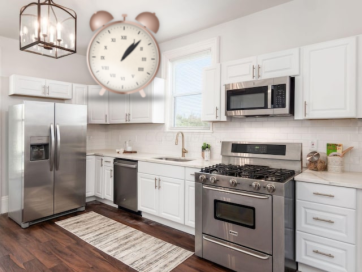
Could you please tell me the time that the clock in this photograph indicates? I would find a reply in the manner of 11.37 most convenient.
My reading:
1.07
